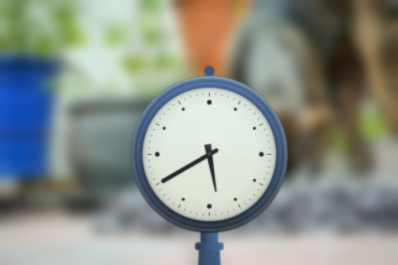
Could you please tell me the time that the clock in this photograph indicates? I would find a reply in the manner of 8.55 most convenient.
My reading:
5.40
